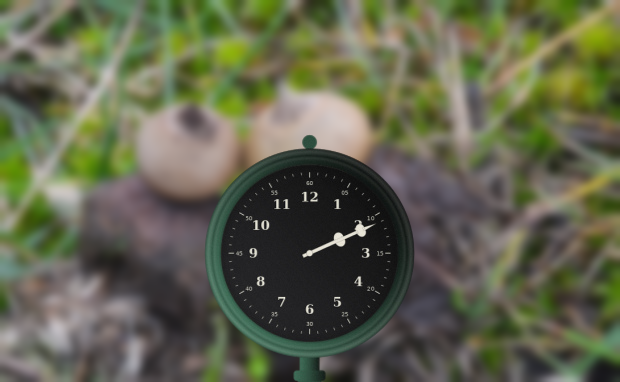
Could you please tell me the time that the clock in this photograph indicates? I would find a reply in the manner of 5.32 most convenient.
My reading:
2.11
